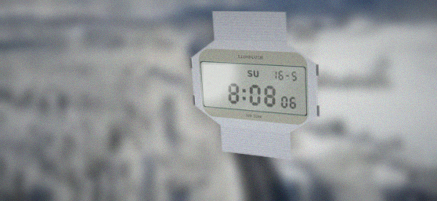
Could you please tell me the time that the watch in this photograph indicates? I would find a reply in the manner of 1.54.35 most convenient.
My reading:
8.08.06
